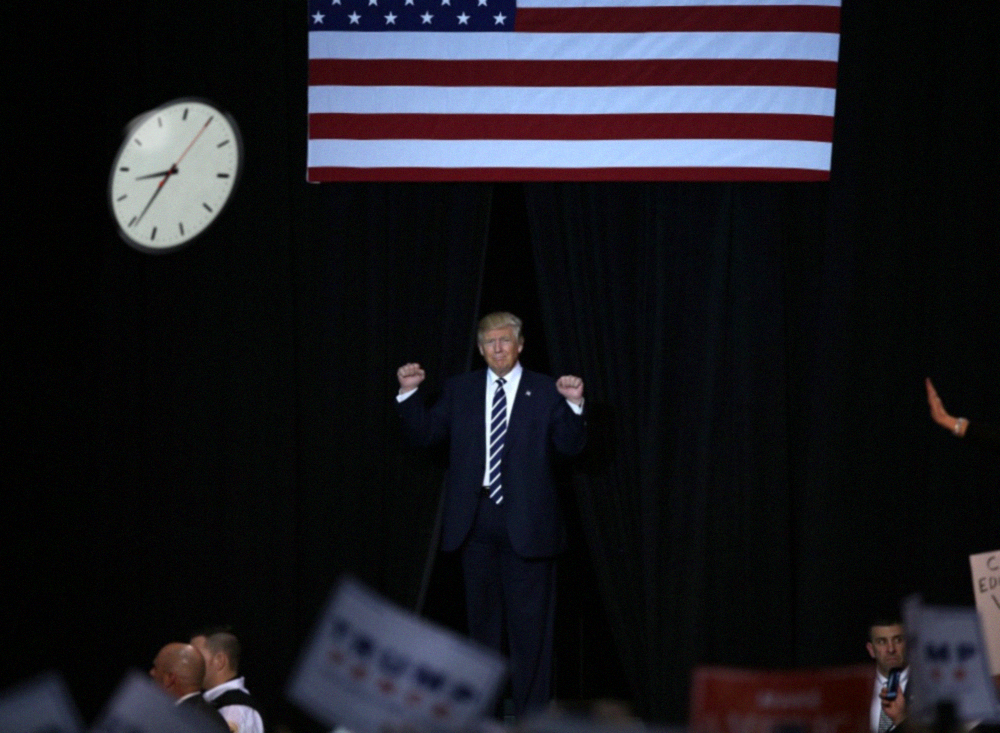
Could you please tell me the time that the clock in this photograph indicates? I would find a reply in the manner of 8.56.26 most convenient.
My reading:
8.34.05
